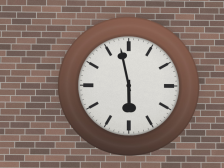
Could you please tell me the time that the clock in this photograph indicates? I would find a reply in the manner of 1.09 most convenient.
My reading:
5.58
